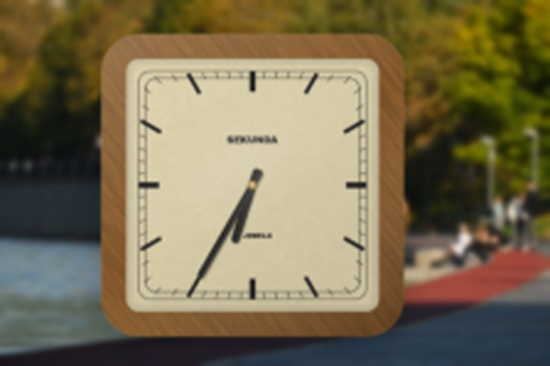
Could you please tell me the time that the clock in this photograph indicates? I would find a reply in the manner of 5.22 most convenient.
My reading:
6.35
